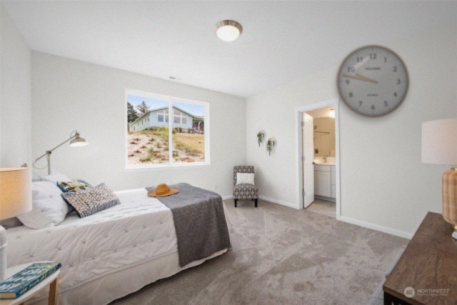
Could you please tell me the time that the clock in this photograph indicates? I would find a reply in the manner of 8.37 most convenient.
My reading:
9.47
